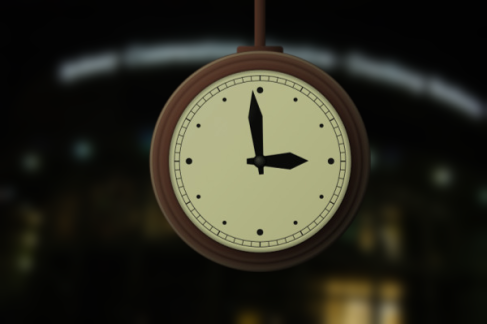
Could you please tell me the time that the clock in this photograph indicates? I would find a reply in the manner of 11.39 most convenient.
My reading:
2.59
